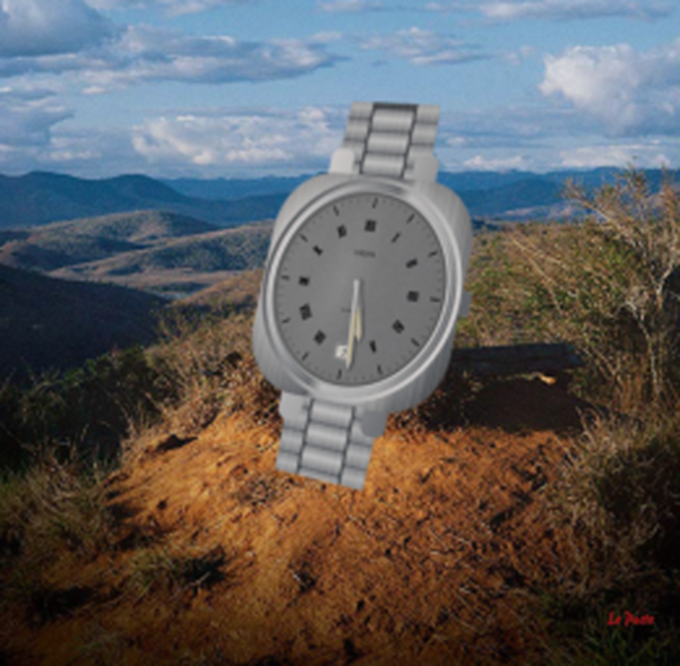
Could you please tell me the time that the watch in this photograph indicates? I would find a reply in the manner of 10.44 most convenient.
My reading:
5.29
